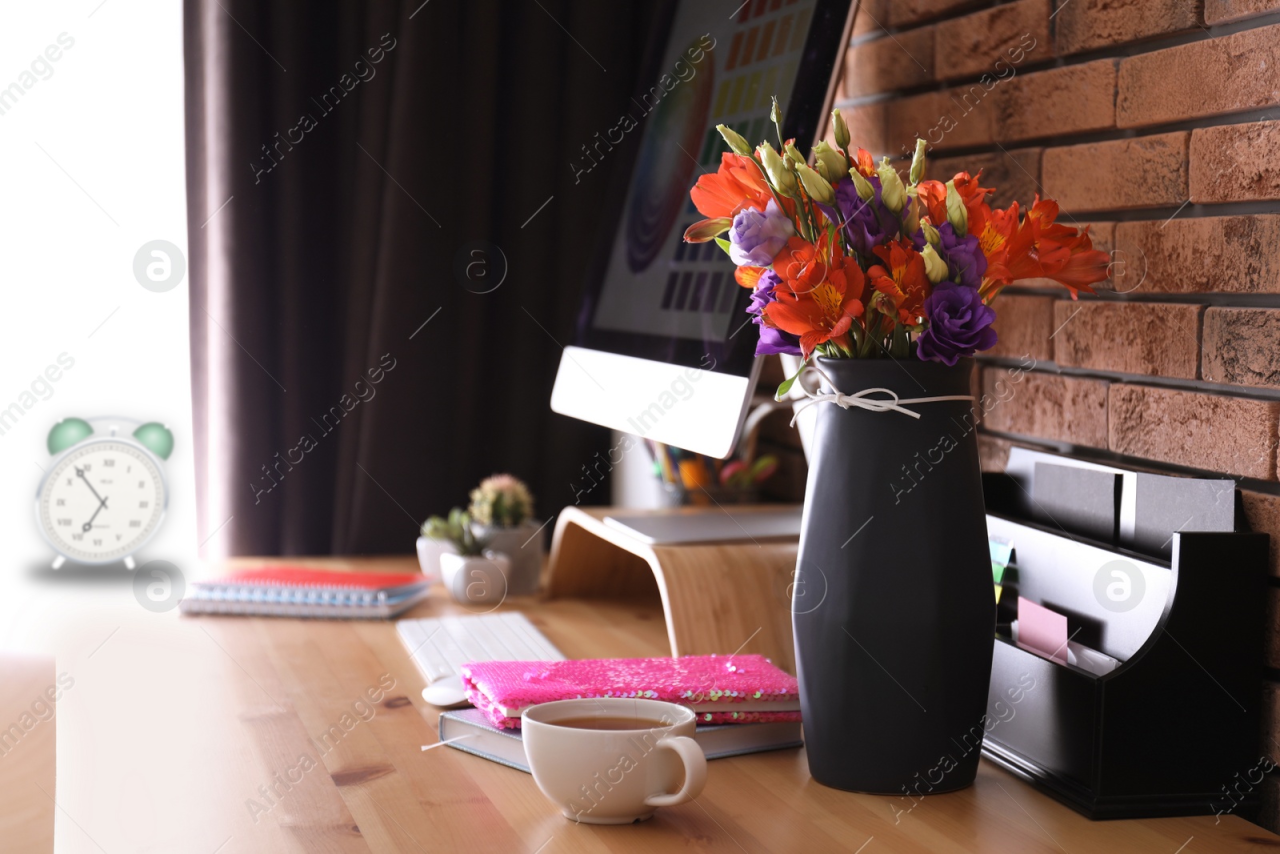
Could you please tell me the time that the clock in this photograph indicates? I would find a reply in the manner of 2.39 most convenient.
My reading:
6.53
